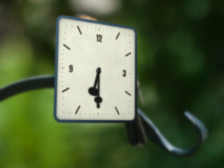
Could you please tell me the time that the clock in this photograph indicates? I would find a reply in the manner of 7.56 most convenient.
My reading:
6.30
